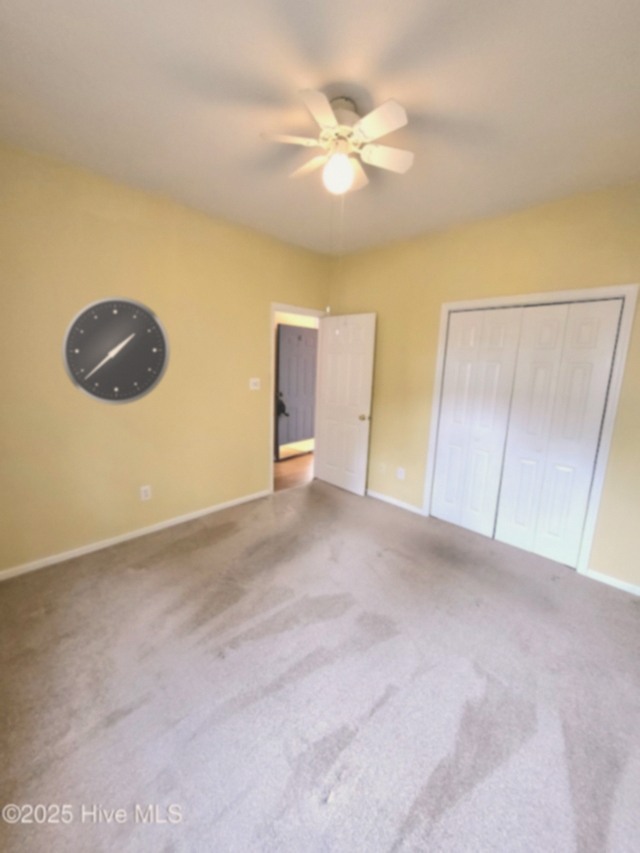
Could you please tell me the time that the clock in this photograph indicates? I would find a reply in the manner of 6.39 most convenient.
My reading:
1.38
